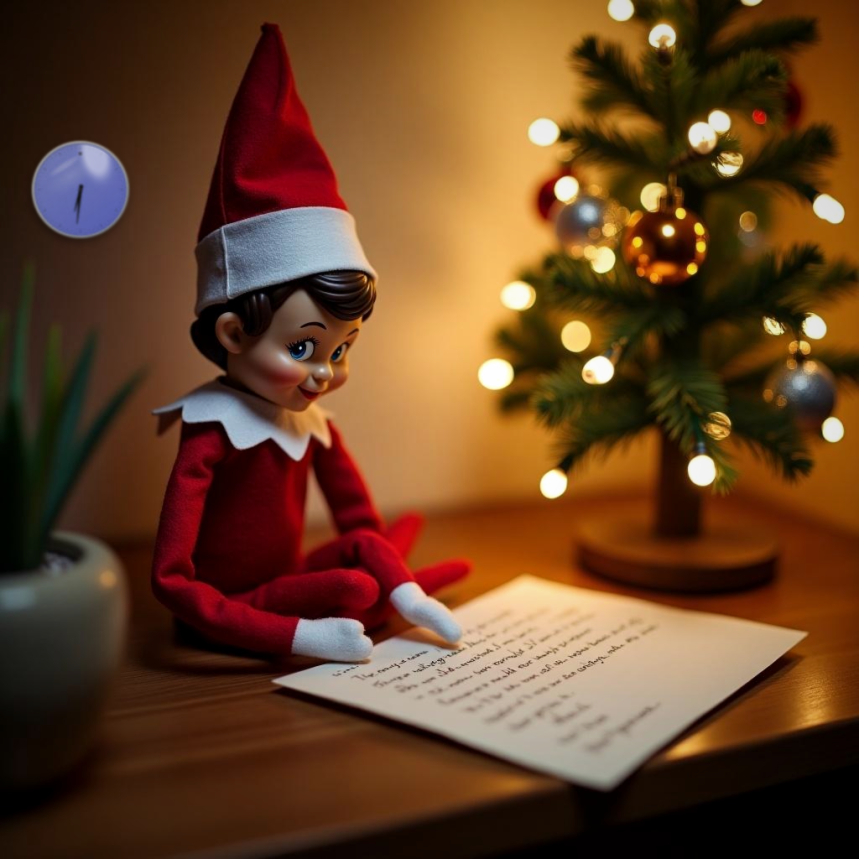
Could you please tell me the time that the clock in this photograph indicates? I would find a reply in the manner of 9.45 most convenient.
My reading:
6.31
